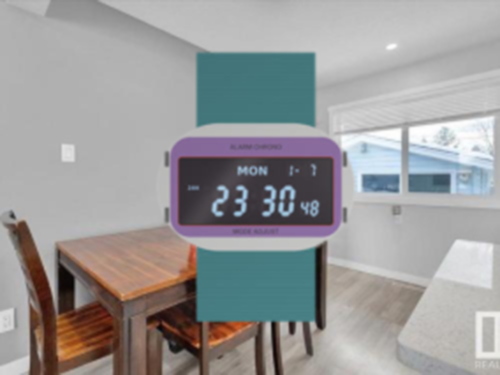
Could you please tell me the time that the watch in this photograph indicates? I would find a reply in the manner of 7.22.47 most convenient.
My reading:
23.30.48
